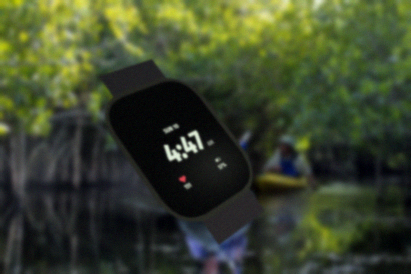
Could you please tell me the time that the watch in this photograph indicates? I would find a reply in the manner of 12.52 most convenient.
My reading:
4.47
